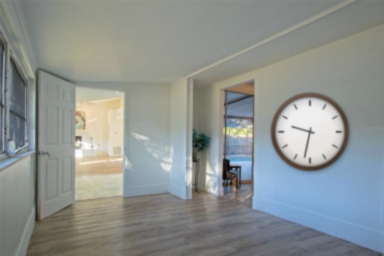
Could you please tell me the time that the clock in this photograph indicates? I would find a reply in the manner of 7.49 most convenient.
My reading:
9.32
